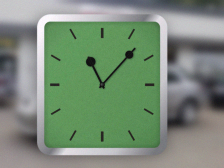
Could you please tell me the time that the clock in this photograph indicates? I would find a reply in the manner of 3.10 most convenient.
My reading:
11.07
